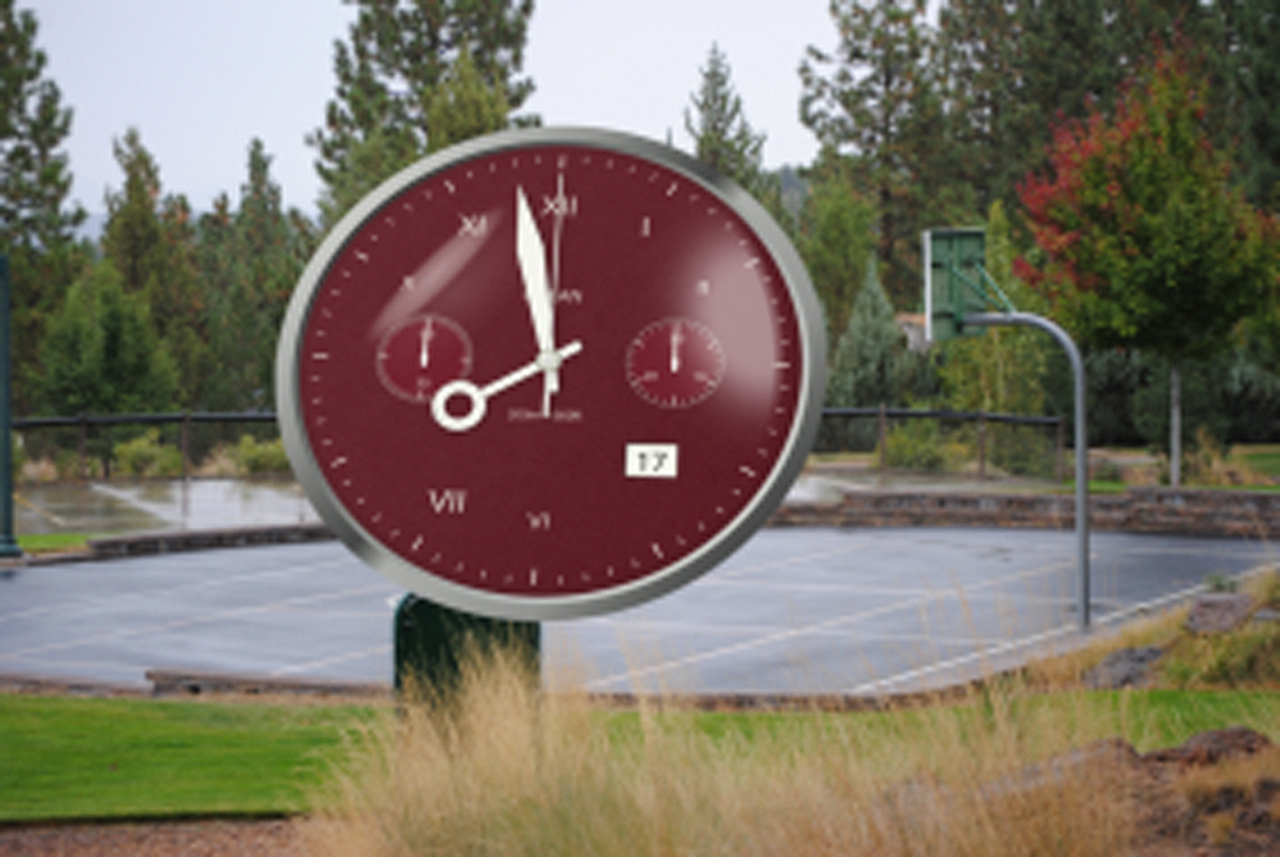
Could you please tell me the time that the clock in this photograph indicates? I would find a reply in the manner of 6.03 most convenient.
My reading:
7.58
